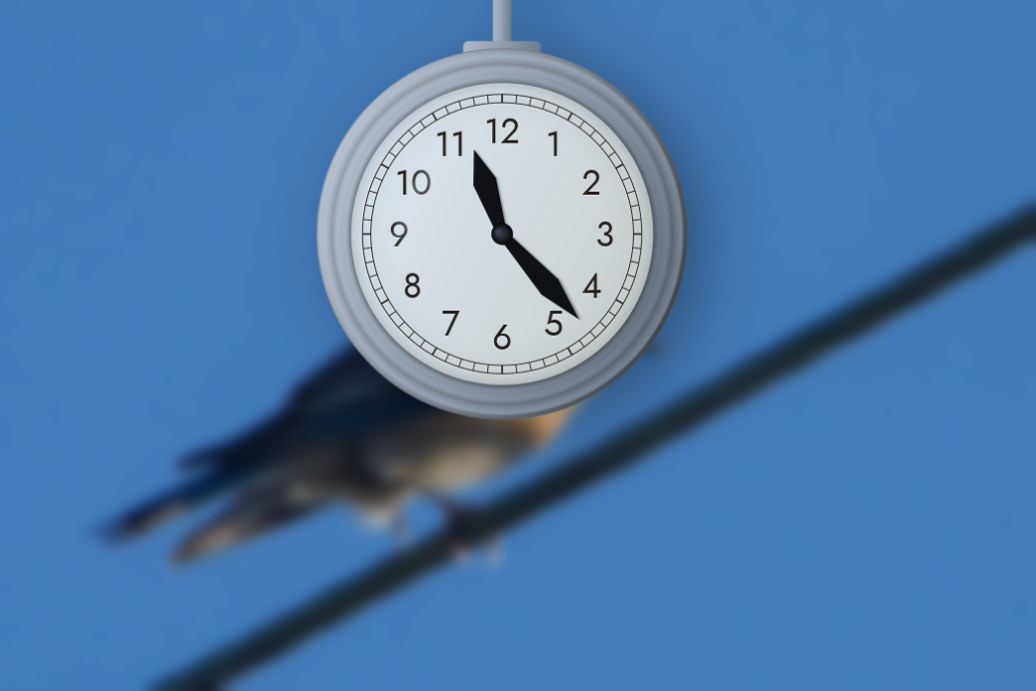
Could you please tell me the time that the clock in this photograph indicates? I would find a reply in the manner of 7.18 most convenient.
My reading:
11.23
